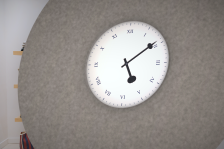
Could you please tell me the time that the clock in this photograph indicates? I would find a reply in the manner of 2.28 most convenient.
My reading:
5.09
